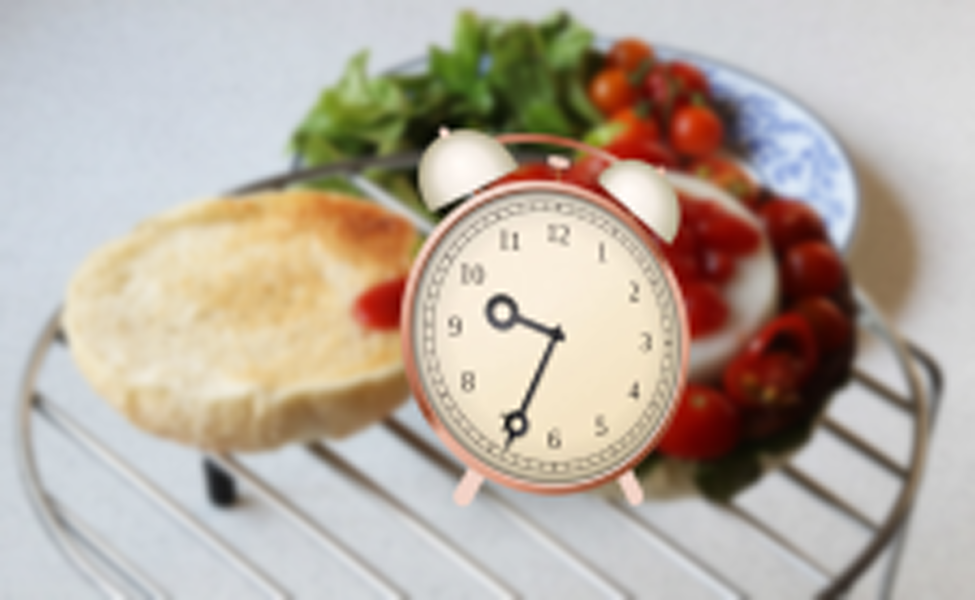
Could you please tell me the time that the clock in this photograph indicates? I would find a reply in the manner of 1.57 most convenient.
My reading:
9.34
